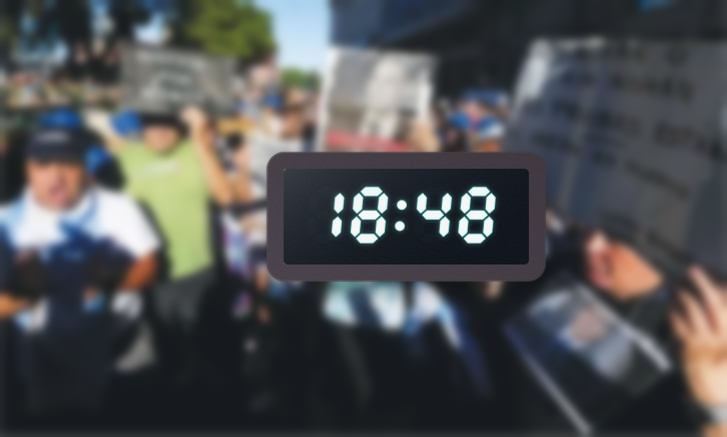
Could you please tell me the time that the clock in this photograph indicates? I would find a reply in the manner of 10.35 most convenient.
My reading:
18.48
